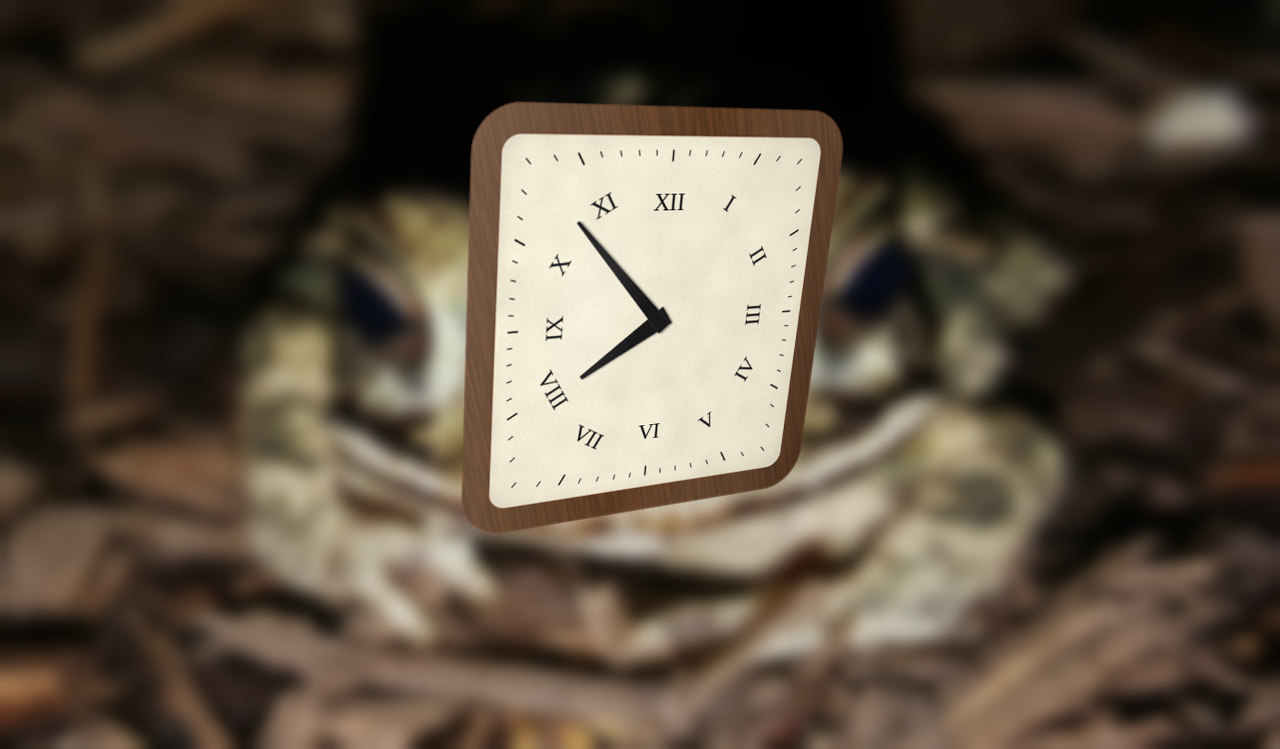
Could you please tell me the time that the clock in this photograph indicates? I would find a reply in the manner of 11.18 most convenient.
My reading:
7.53
